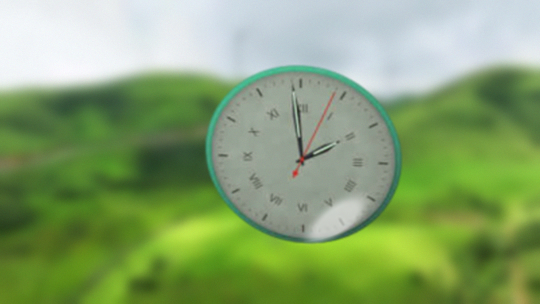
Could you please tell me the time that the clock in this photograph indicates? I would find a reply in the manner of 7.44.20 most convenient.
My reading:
1.59.04
